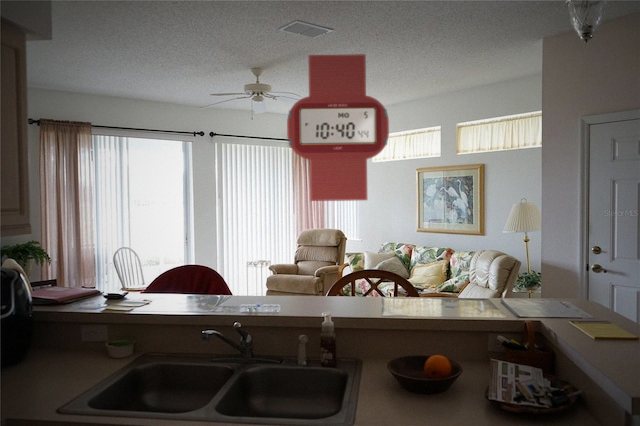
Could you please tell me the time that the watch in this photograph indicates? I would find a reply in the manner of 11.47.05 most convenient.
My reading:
10.40.44
